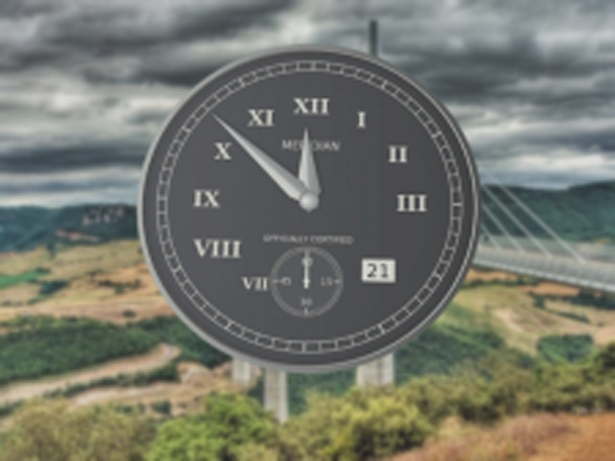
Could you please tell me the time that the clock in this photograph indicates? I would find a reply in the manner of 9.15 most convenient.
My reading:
11.52
